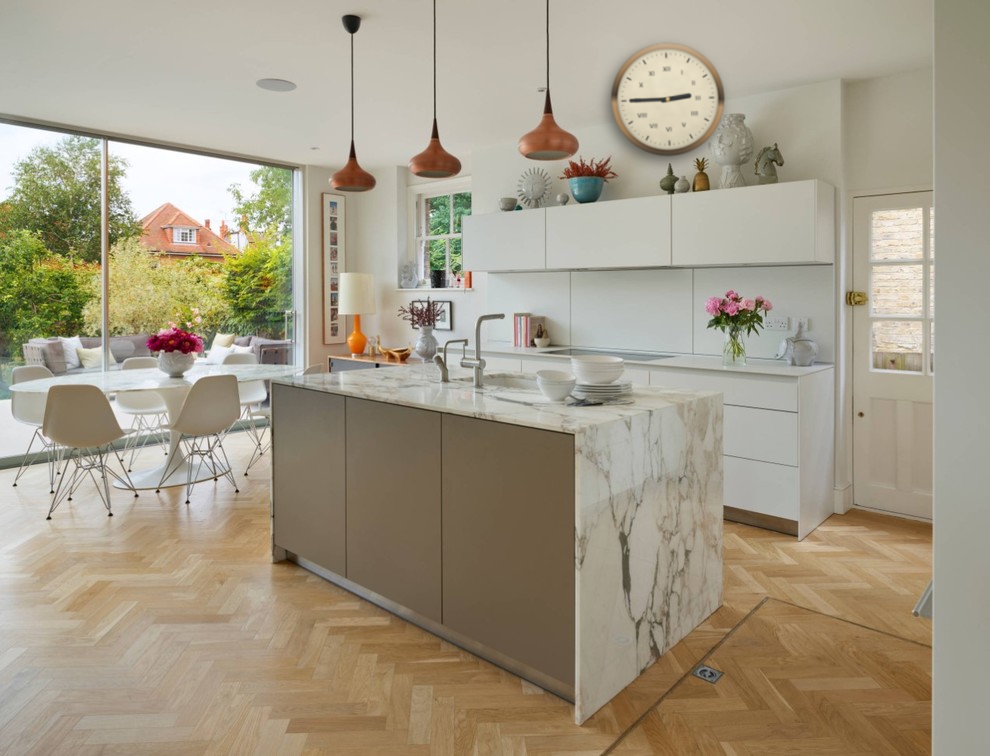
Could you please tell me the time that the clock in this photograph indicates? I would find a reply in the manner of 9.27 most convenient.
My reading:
2.45
